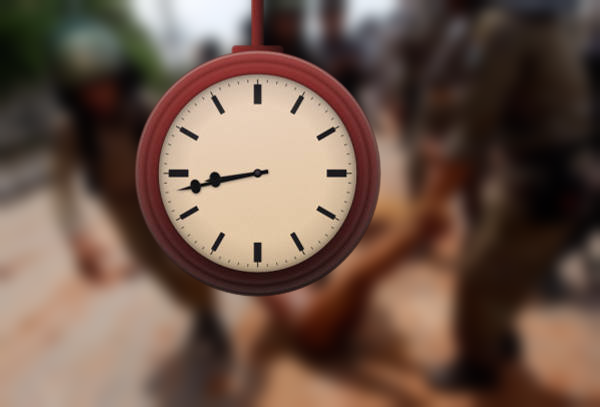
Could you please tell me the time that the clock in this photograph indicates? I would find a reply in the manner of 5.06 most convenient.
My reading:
8.43
